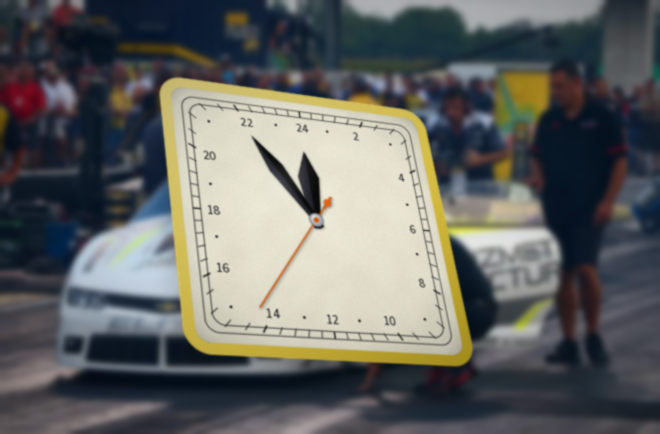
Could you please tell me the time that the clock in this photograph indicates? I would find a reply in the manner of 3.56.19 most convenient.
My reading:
23.54.36
